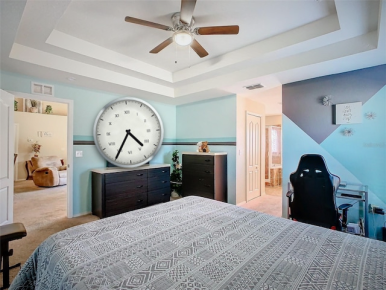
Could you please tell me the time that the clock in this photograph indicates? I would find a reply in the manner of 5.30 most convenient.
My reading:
4.35
